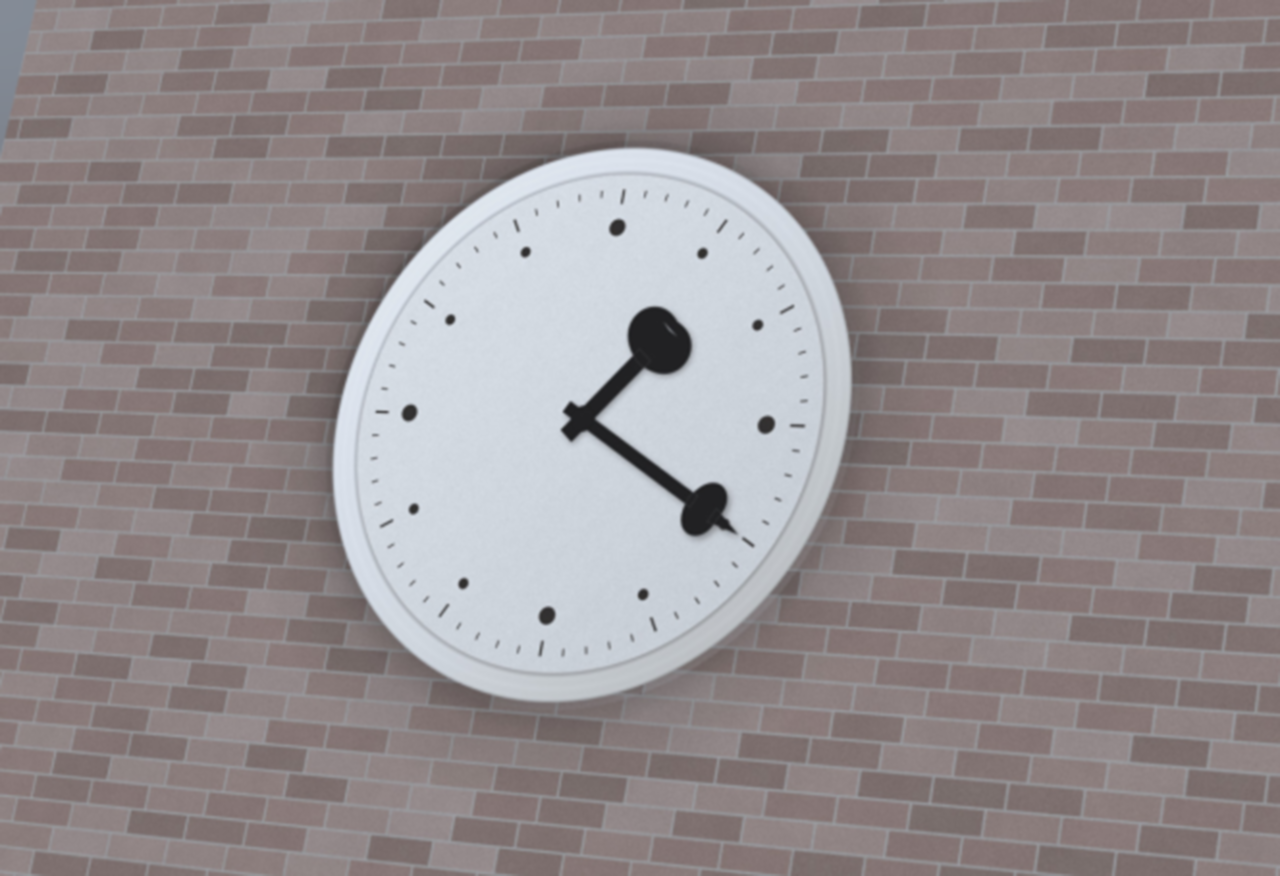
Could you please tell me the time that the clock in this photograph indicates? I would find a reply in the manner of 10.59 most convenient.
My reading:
1.20
